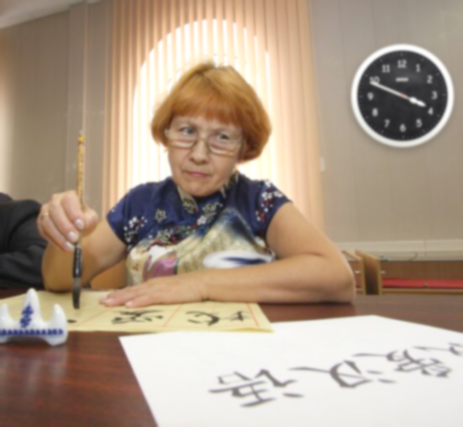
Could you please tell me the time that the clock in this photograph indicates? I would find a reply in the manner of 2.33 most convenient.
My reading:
3.49
